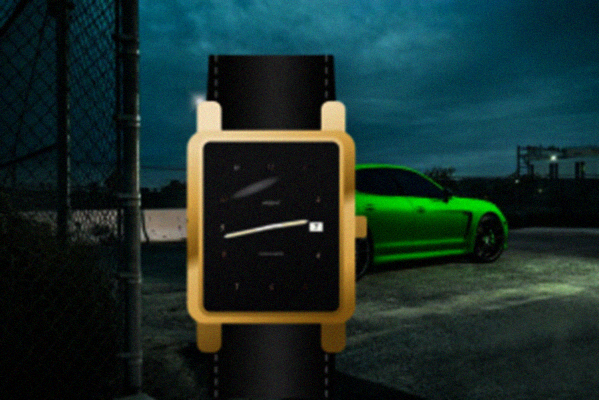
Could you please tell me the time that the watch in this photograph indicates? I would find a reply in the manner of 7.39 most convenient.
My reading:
2.43
